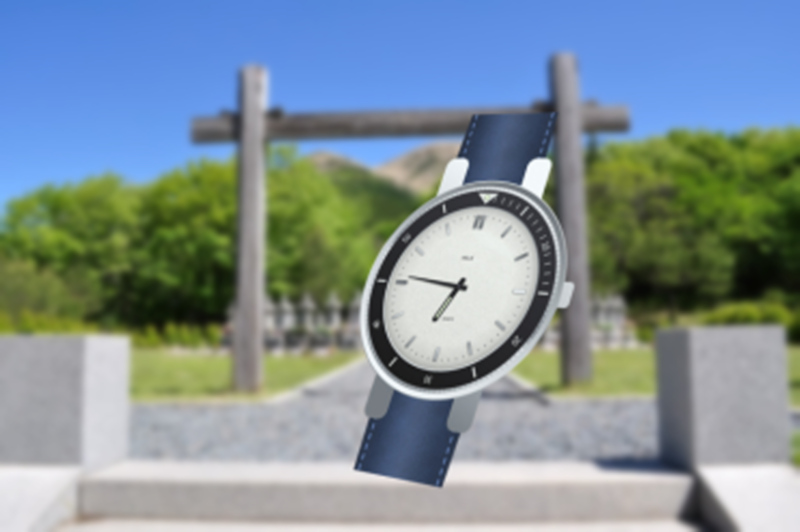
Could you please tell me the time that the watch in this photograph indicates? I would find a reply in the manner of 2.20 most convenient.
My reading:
6.46
